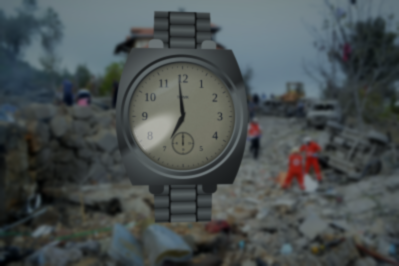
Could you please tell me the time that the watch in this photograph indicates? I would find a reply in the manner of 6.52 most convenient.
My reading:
6.59
